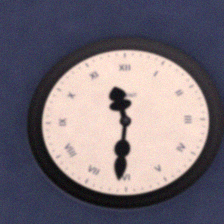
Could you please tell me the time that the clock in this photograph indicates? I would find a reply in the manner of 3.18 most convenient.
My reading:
11.31
